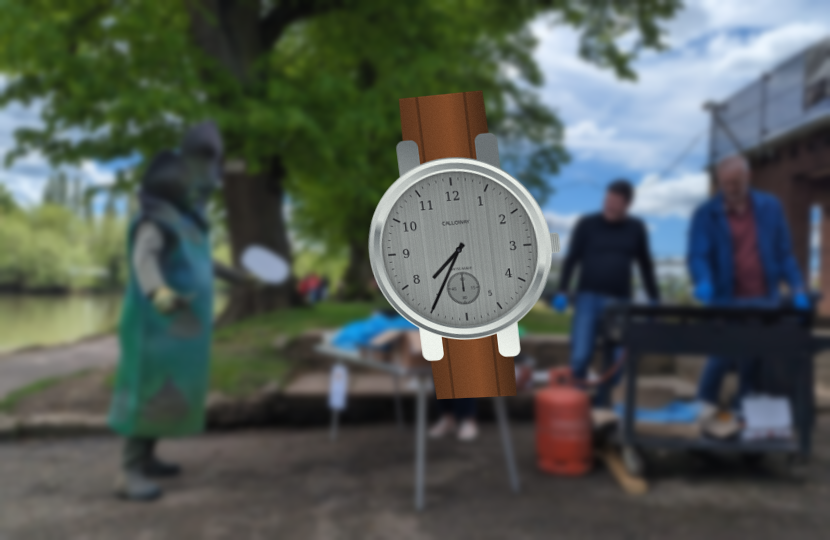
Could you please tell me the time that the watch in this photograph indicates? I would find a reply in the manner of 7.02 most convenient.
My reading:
7.35
